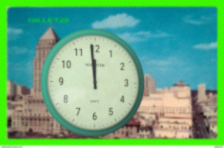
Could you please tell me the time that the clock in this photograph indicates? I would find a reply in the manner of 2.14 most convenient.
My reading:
11.59
